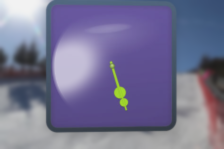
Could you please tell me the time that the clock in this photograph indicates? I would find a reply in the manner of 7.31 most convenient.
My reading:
5.27
